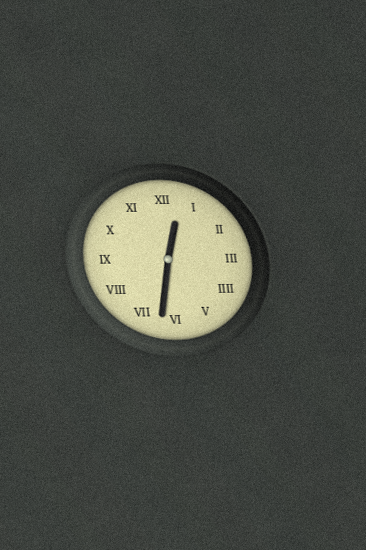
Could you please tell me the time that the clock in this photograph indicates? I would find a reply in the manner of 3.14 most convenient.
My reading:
12.32
